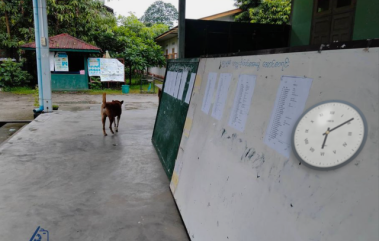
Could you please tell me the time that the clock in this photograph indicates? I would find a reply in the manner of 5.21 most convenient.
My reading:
6.09
